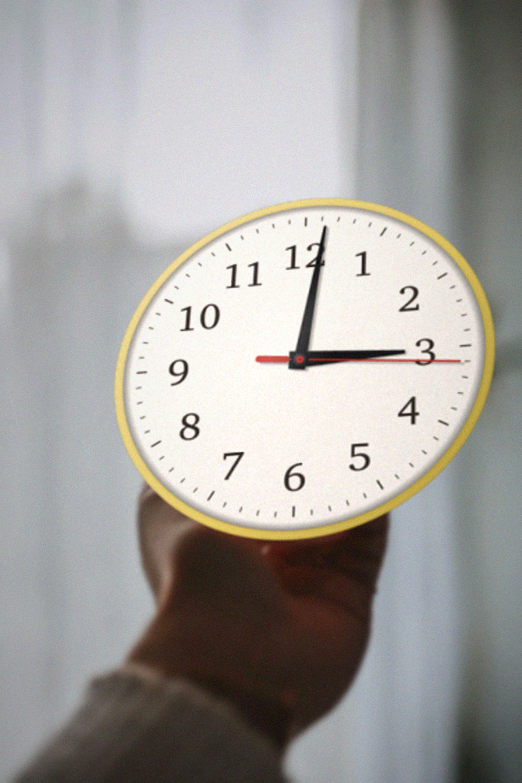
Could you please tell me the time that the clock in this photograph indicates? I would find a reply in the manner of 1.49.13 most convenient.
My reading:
3.01.16
